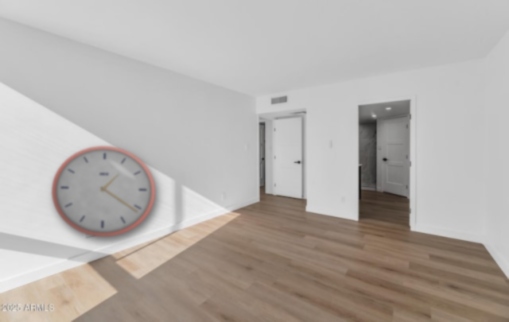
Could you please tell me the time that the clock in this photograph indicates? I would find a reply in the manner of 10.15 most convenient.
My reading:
1.21
